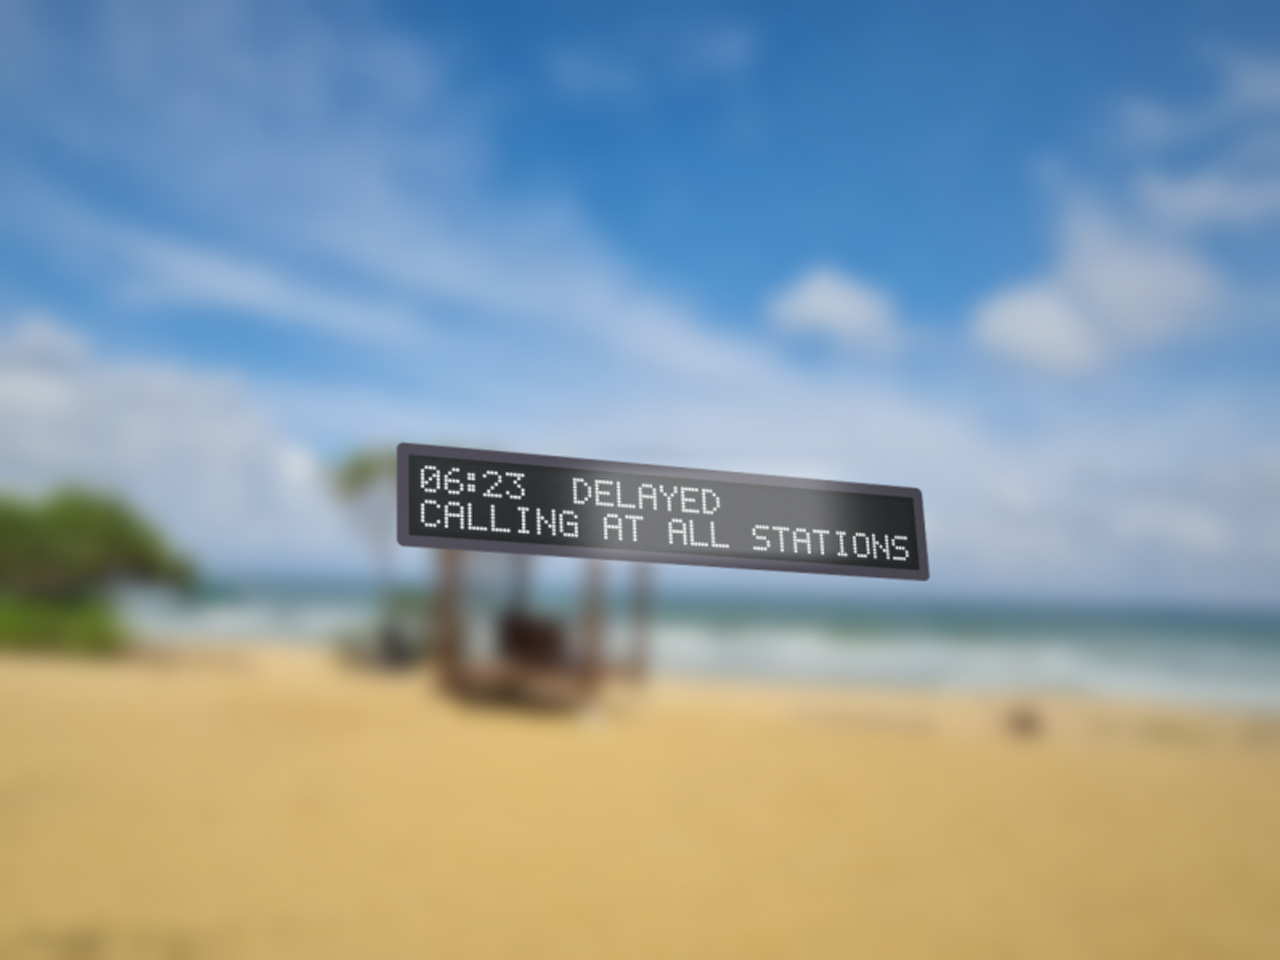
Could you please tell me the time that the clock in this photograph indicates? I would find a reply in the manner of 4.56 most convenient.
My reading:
6.23
